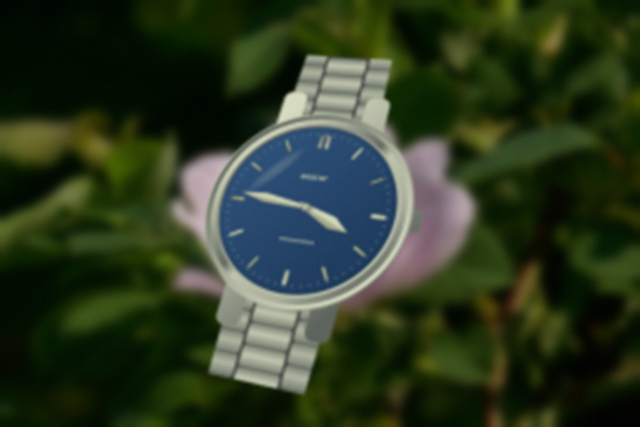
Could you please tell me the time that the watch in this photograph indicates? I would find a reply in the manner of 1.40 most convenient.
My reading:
3.46
